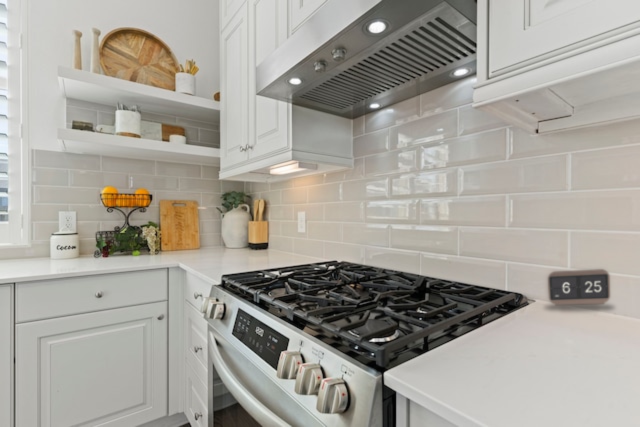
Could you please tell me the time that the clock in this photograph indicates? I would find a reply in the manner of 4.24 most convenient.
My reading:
6.25
